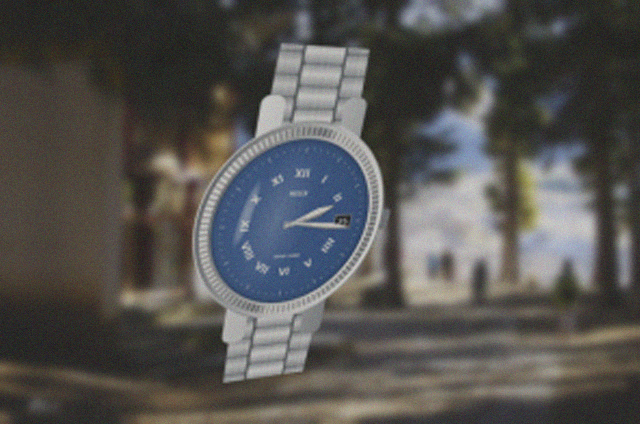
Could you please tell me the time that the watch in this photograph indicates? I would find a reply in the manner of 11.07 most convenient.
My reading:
2.16
